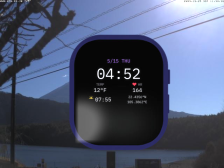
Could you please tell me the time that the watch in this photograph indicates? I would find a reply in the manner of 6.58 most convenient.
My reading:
4.52
